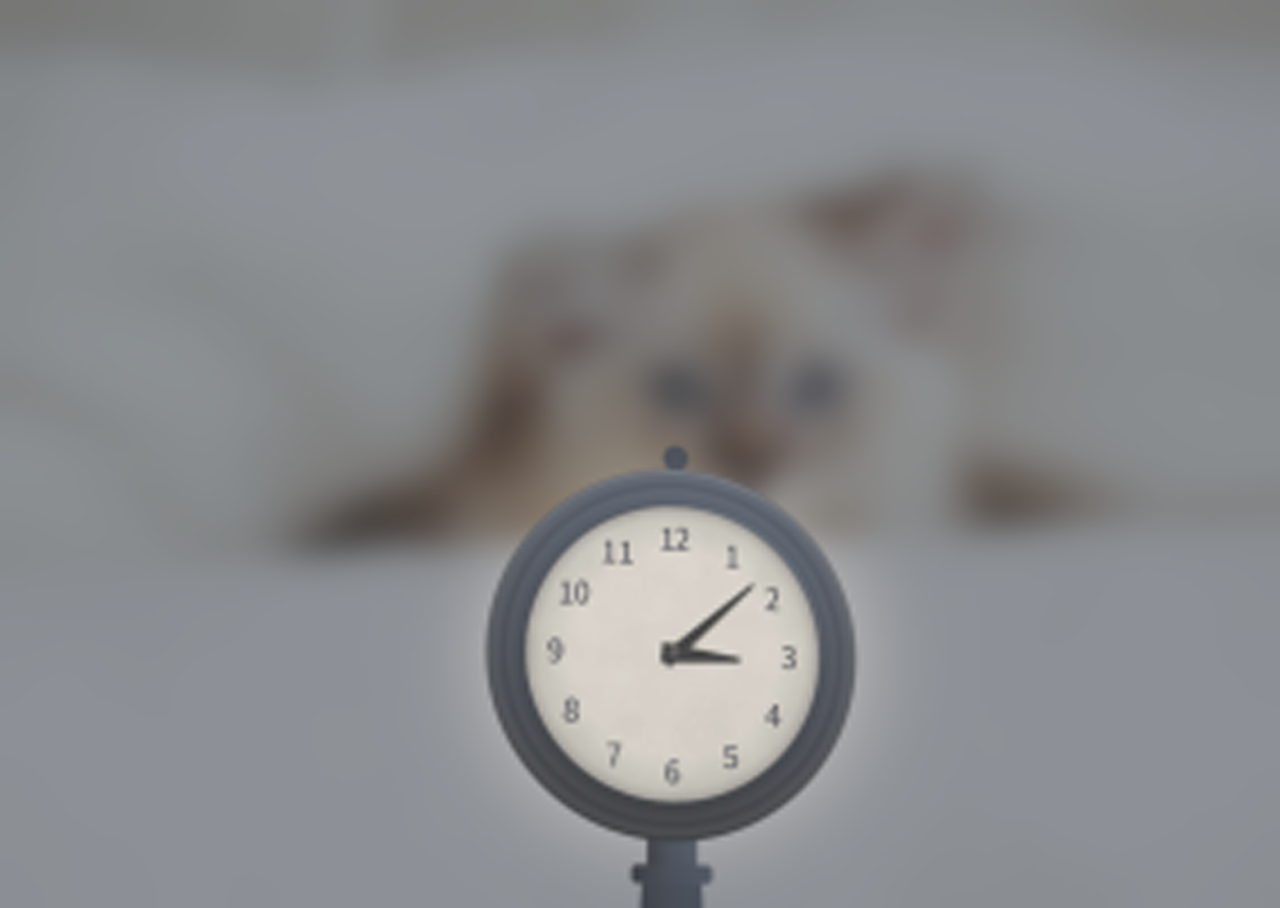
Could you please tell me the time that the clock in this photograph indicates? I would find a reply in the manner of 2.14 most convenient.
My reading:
3.08
